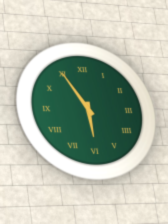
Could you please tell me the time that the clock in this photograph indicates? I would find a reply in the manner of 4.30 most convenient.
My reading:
5.55
